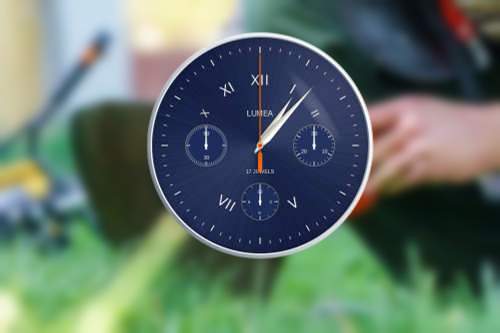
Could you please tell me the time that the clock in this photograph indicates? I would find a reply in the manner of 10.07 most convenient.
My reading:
1.07
